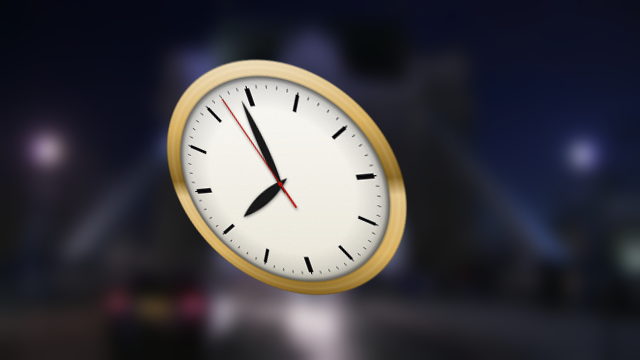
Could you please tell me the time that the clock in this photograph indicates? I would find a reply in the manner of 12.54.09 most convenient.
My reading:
7.58.57
